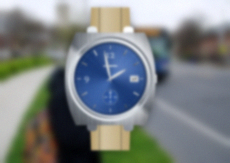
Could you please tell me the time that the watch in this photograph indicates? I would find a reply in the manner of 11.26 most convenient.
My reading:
1.58
